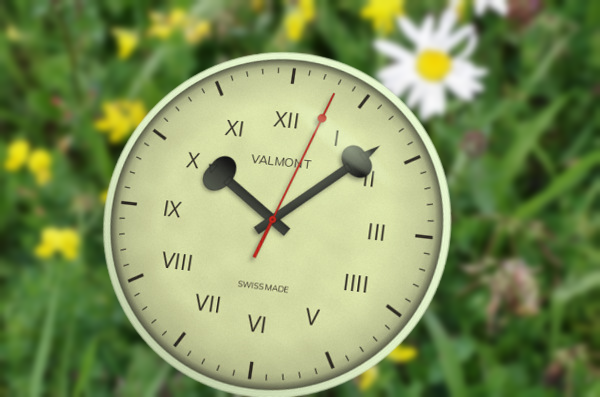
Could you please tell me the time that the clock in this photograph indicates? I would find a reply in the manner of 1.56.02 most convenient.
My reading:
10.08.03
